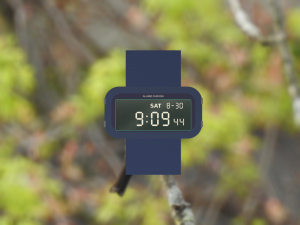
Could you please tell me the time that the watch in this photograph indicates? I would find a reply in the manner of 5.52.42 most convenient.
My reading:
9.09.44
